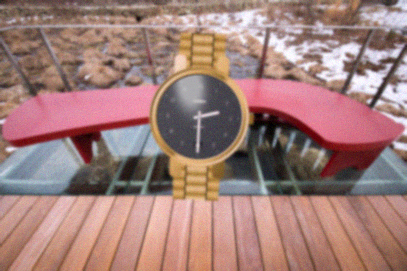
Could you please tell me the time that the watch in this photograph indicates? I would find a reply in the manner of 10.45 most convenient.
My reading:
2.30
